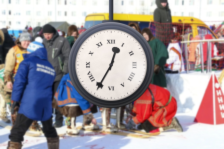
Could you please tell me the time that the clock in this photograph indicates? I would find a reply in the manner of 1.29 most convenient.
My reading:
12.35
